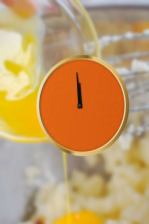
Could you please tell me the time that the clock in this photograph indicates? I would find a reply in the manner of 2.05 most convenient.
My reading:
11.59
